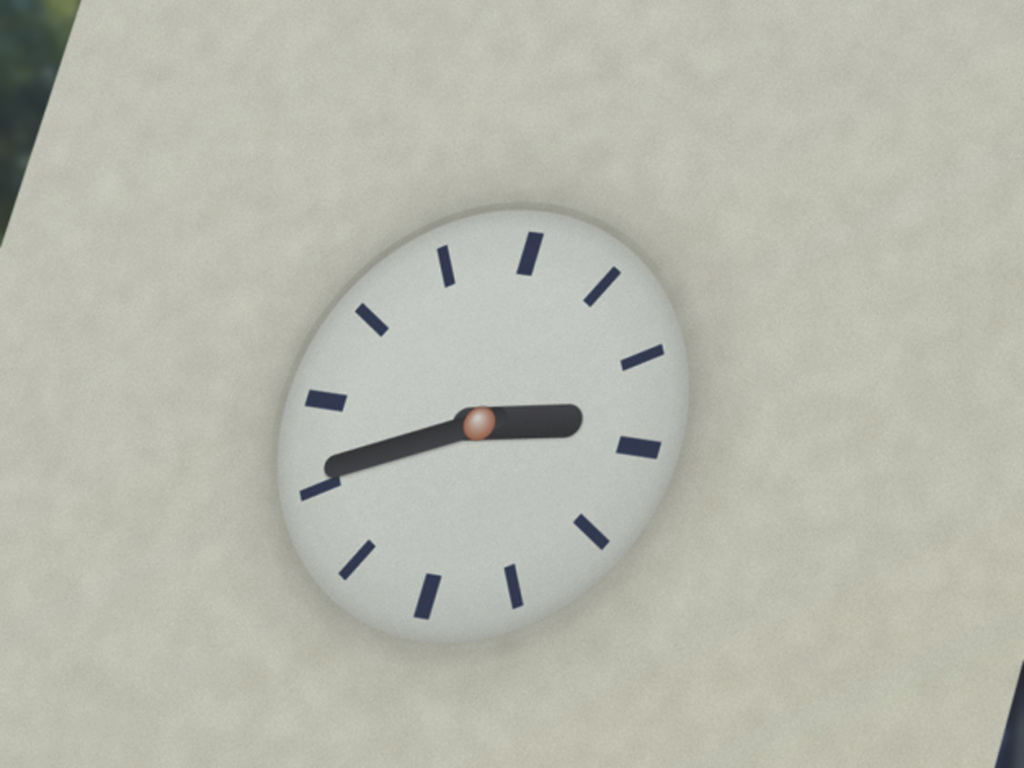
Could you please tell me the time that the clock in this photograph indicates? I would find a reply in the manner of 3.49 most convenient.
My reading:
2.41
